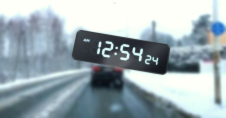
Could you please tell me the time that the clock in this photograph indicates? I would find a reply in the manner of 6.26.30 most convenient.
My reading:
12.54.24
